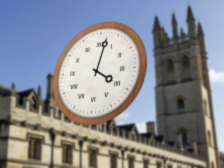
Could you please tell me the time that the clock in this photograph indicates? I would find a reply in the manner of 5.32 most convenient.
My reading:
4.02
